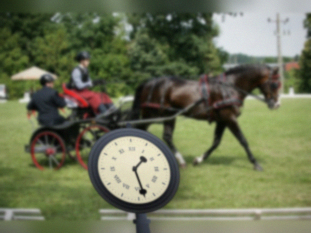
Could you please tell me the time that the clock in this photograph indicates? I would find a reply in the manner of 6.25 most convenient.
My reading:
1.28
